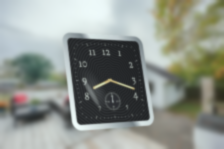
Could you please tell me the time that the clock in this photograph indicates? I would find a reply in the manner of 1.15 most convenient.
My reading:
8.18
